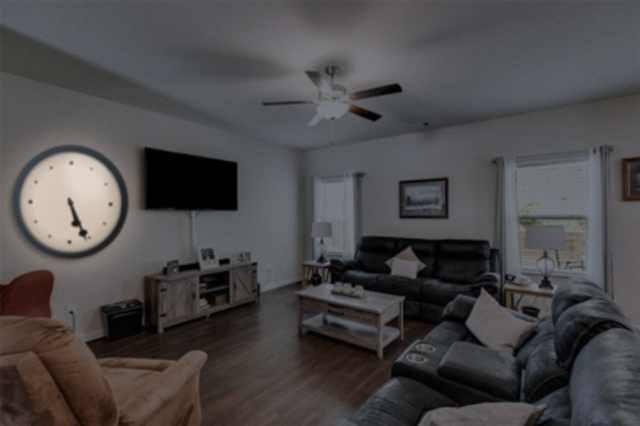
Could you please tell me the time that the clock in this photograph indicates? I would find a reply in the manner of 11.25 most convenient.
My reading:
5.26
